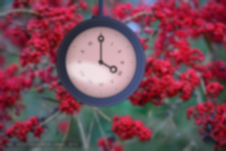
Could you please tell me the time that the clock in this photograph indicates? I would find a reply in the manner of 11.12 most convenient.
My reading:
4.00
